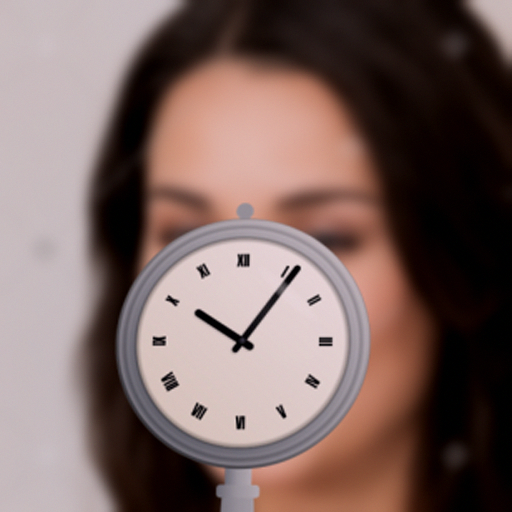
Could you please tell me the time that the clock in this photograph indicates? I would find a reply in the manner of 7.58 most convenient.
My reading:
10.06
